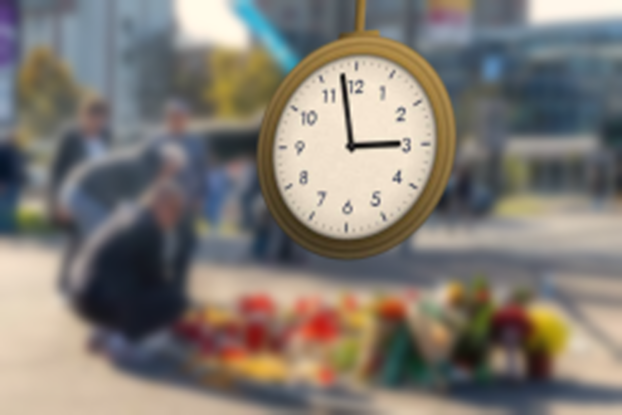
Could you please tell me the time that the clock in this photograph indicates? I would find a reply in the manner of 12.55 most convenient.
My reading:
2.58
